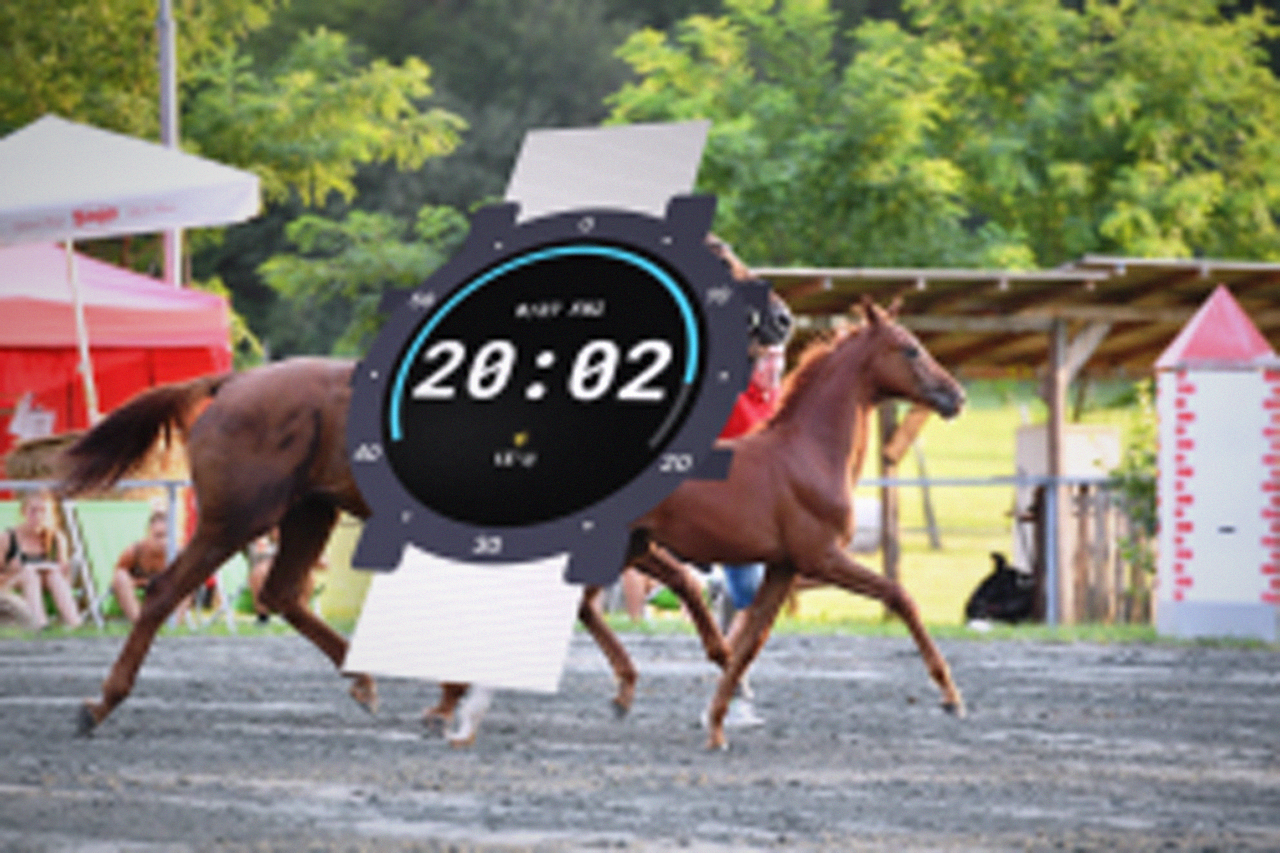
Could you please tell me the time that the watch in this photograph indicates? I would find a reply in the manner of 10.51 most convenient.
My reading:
20.02
